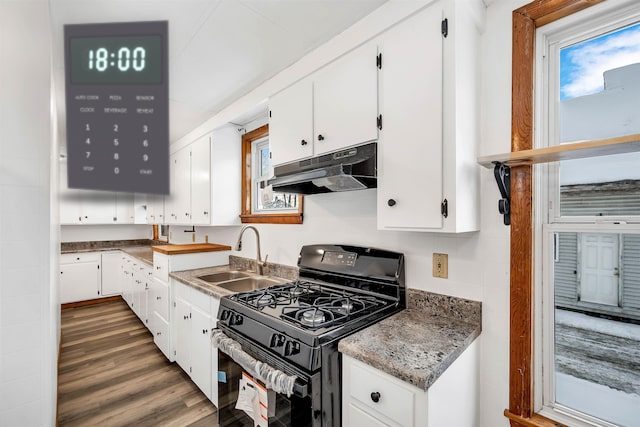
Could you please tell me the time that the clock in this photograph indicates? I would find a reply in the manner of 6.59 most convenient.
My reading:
18.00
